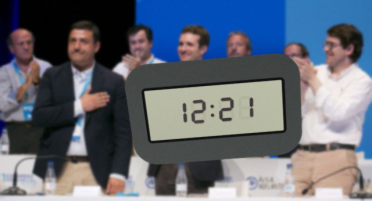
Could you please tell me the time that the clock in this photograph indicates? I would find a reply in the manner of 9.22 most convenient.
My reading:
12.21
